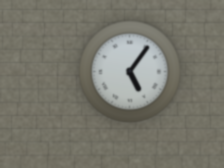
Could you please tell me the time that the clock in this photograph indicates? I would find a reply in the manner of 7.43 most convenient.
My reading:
5.06
